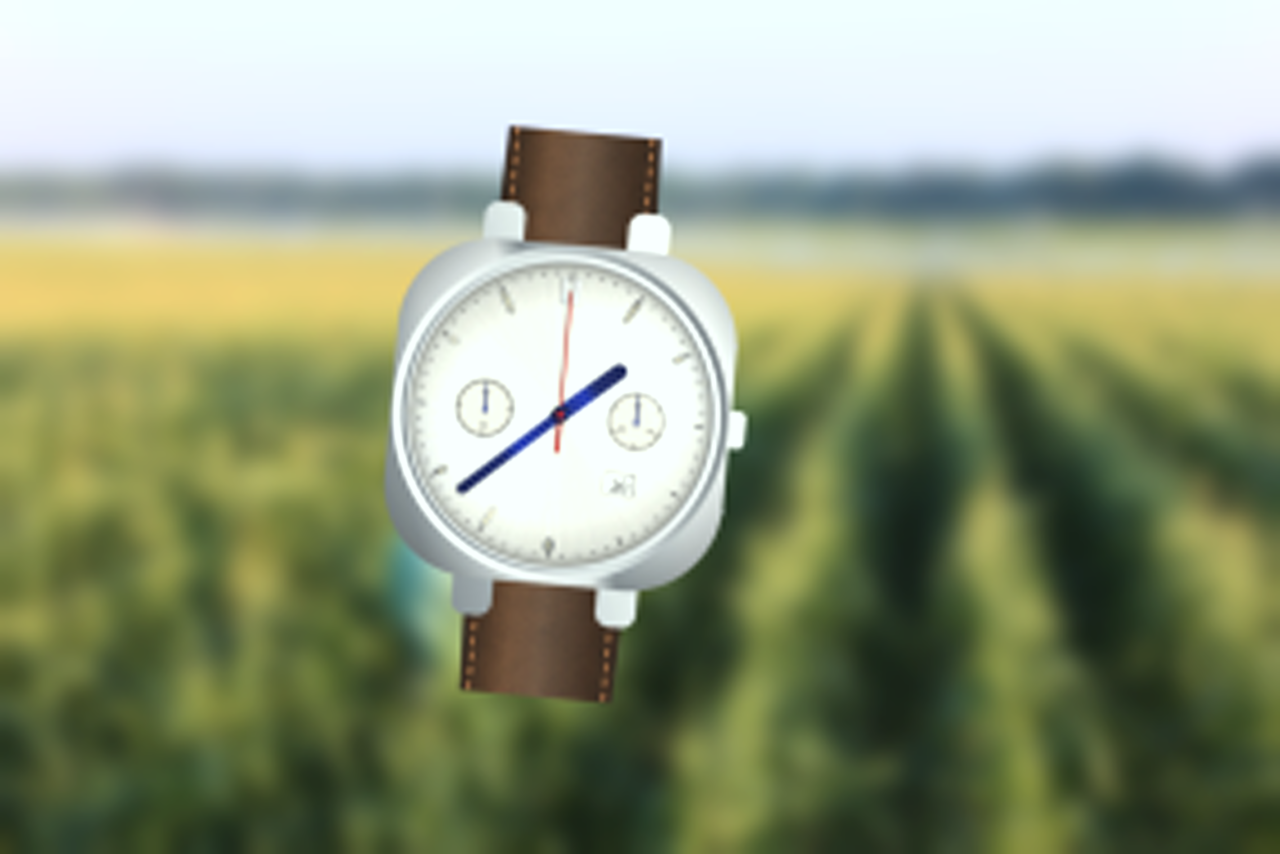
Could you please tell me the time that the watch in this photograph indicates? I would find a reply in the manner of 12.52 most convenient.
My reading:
1.38
